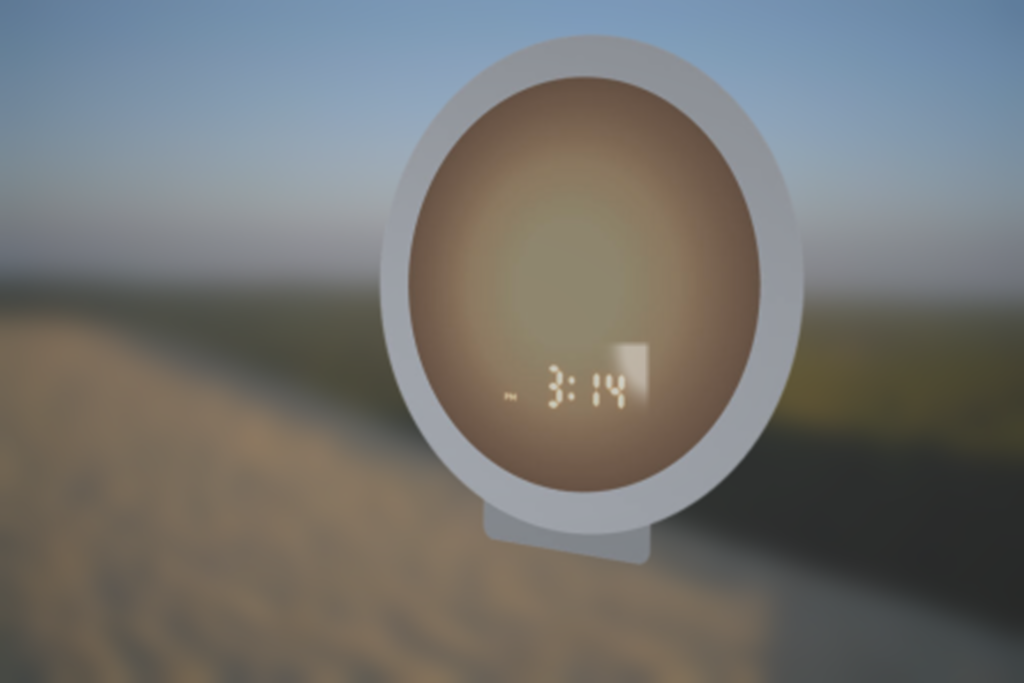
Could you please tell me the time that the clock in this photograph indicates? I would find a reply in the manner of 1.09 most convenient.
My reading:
3.14
